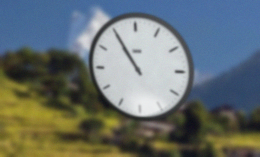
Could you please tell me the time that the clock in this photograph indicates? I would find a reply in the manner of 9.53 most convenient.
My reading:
10.55
